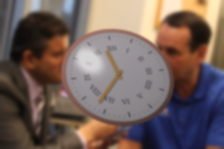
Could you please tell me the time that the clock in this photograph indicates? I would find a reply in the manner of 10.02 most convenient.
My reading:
11.37
